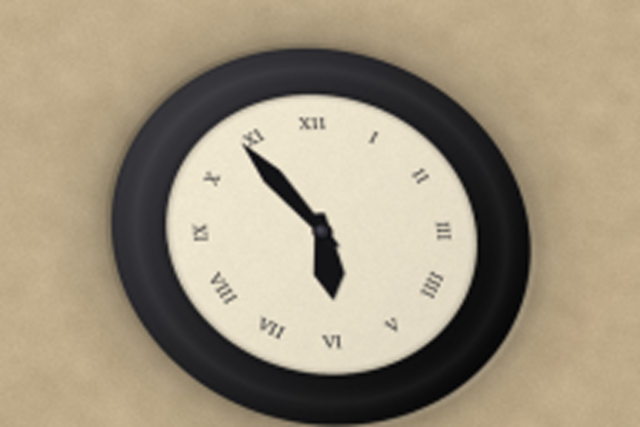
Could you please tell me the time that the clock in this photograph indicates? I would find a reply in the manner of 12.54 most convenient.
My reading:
5.54
